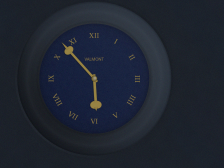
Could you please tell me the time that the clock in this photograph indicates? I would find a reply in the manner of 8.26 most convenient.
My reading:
5.53
